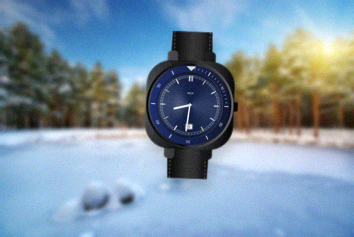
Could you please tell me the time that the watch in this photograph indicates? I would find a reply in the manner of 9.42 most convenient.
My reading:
8.31
